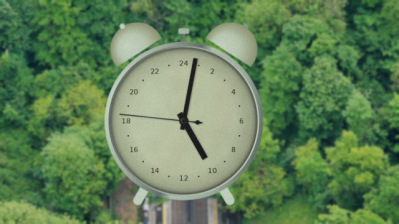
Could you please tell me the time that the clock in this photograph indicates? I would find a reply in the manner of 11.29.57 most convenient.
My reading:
10.01.46
